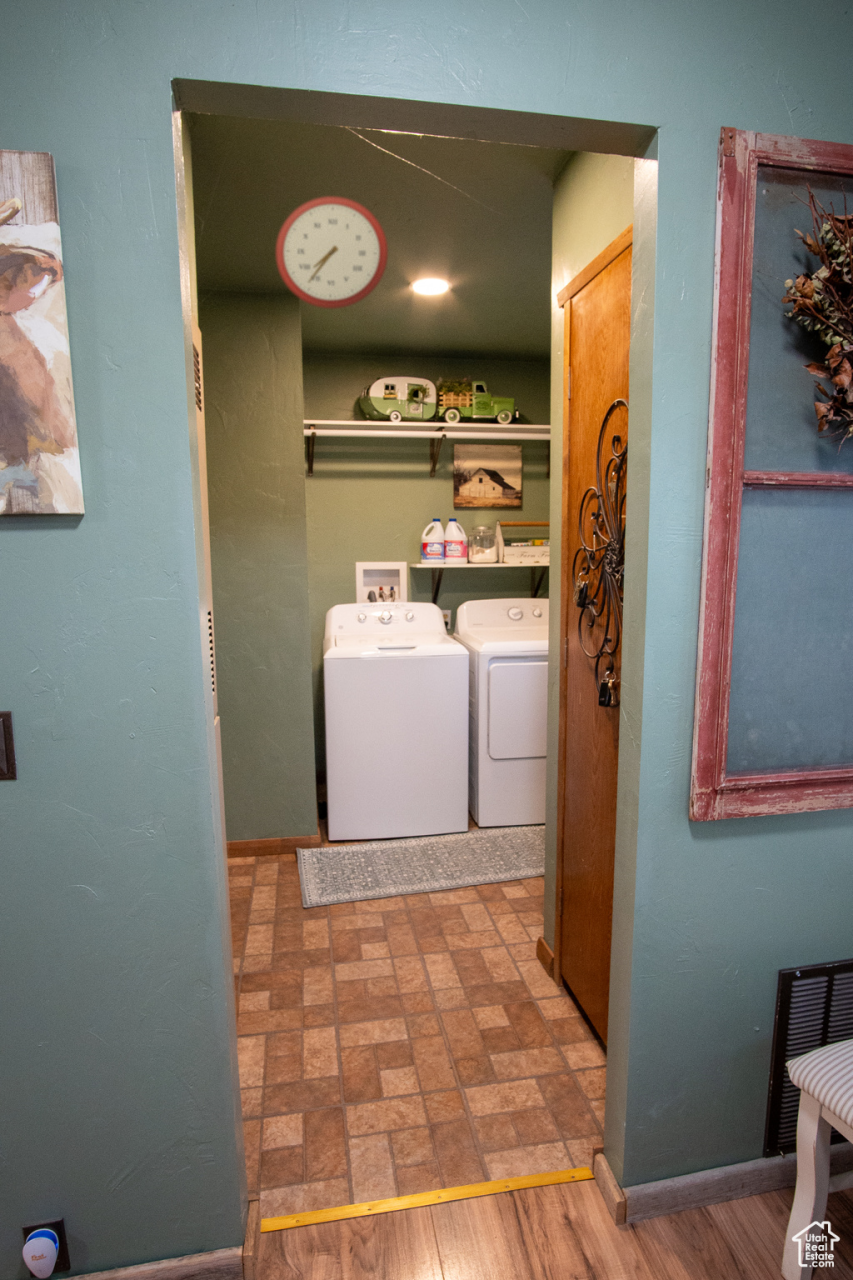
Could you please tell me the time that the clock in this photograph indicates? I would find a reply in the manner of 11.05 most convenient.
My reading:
7.36
